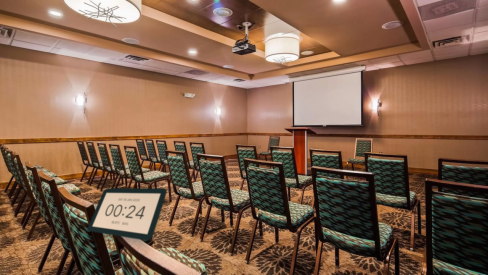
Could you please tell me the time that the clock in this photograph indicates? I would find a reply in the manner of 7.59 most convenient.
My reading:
0.24
